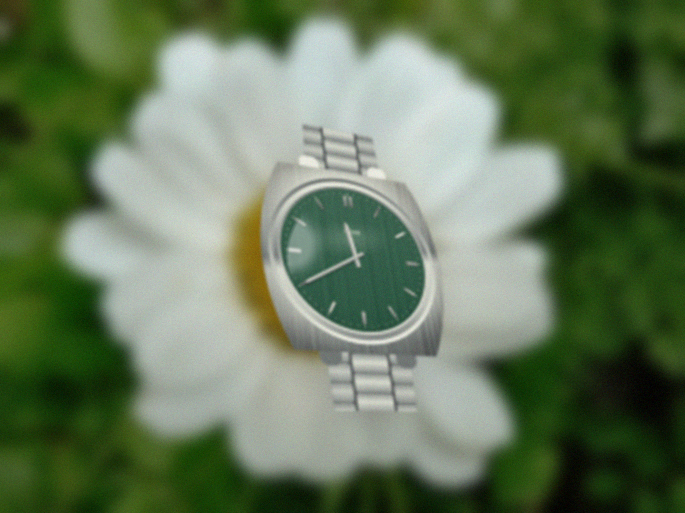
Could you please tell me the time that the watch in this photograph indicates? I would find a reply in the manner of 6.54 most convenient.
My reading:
11.40
